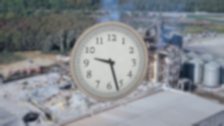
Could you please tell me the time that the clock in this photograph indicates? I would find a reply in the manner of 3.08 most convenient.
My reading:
9.27
